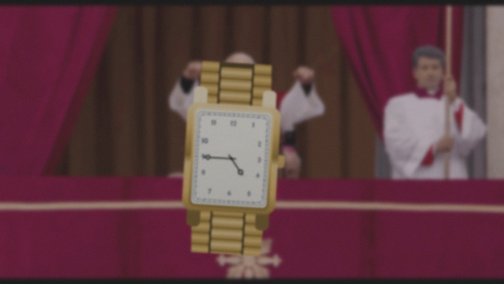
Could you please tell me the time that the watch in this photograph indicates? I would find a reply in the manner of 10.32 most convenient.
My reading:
4.45
